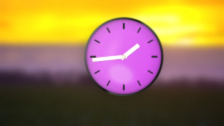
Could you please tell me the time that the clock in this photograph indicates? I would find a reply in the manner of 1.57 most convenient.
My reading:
1.44
